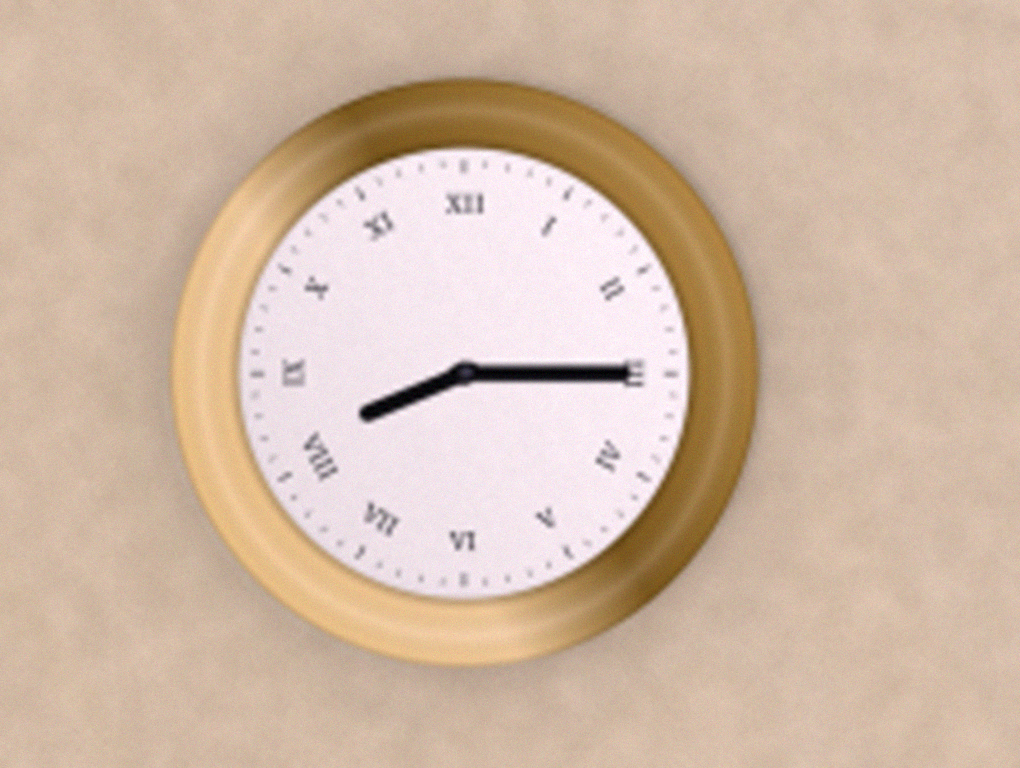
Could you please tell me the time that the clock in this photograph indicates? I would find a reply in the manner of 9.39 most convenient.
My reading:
8.15
